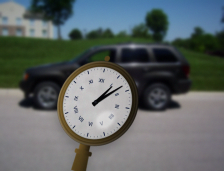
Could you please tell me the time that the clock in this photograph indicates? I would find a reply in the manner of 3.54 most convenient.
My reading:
1.08
